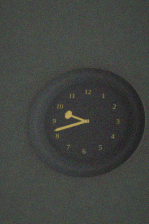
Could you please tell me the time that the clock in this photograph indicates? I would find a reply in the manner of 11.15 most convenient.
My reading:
9.42
